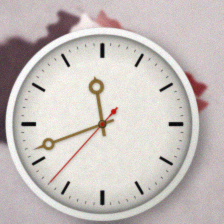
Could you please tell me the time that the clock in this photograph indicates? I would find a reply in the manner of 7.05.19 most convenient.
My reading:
11.41.37
